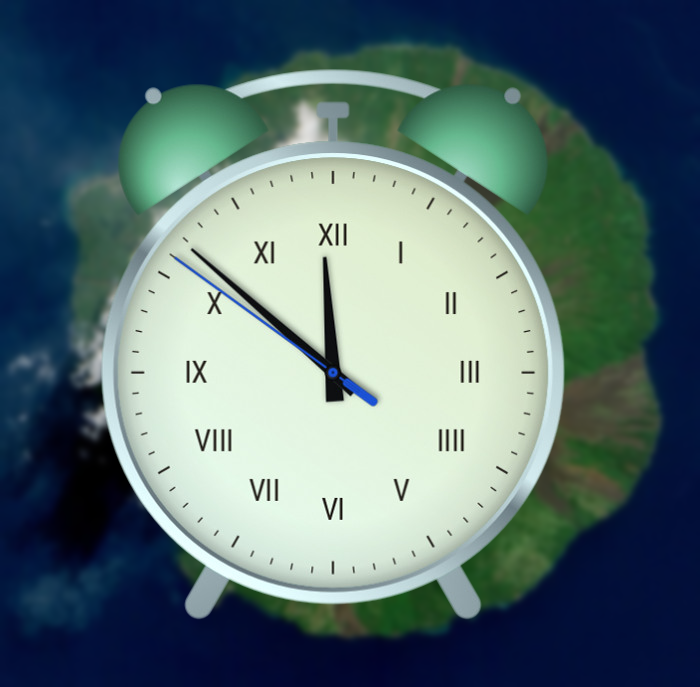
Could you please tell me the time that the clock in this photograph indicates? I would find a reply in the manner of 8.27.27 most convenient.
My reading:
11.51.51
